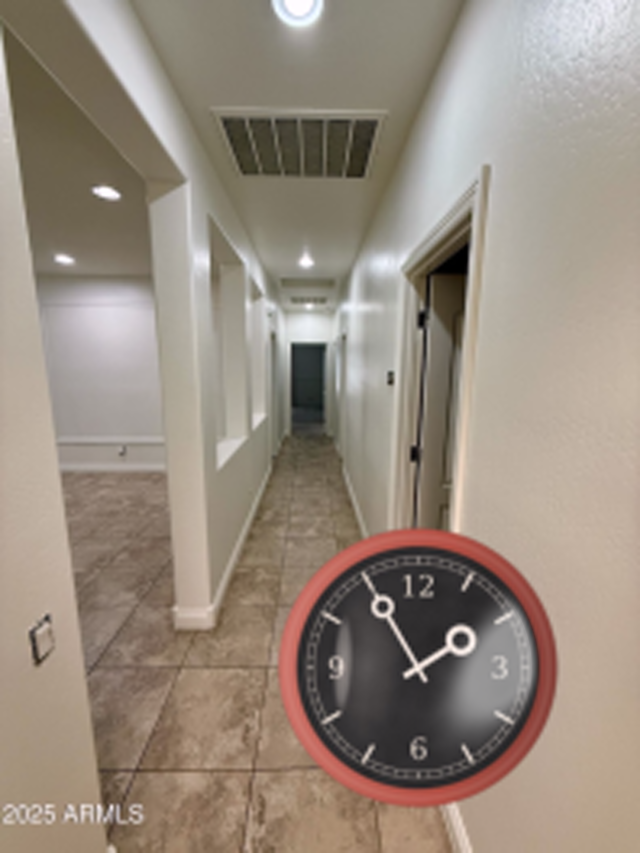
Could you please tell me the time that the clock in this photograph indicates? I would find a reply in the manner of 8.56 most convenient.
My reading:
1.55
